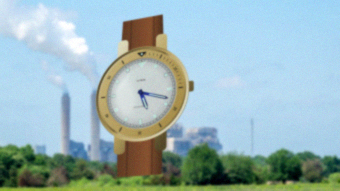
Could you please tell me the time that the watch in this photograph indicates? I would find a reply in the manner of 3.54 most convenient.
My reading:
5.18
